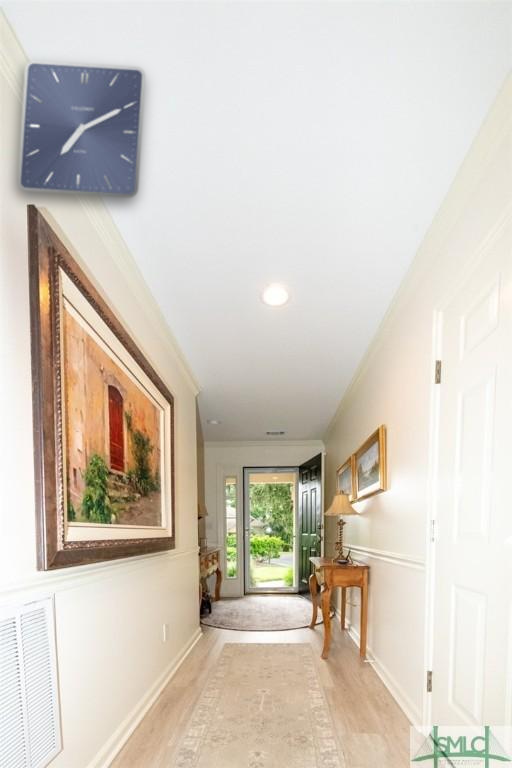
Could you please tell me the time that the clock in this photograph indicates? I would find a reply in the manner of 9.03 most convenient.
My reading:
7.10
